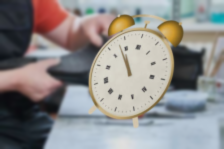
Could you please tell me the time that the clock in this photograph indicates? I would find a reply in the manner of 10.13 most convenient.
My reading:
10.53
